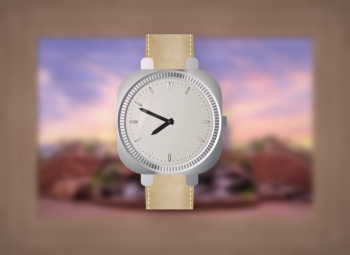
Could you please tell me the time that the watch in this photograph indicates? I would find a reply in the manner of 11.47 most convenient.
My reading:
7.49
